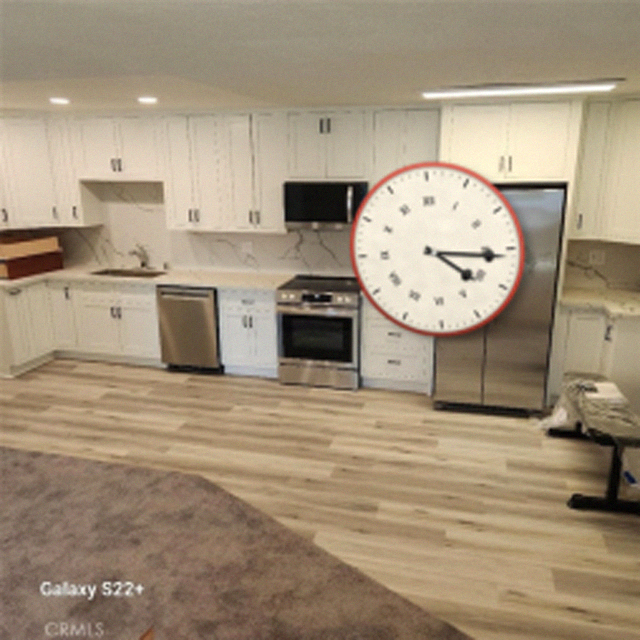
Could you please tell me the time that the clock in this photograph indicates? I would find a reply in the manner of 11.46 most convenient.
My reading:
4.16
